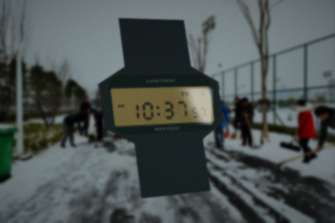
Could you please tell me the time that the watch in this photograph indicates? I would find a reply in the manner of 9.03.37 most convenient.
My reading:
10.37.57
